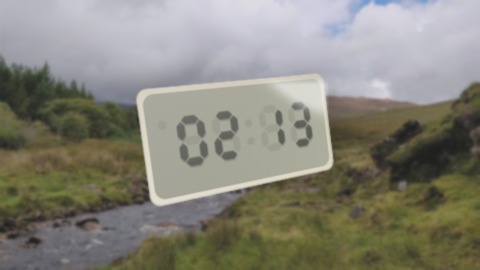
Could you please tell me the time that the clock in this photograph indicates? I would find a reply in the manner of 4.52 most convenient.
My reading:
2.13
